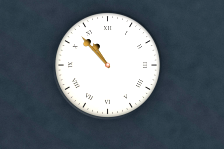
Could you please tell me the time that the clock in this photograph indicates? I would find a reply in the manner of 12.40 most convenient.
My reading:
10.53
